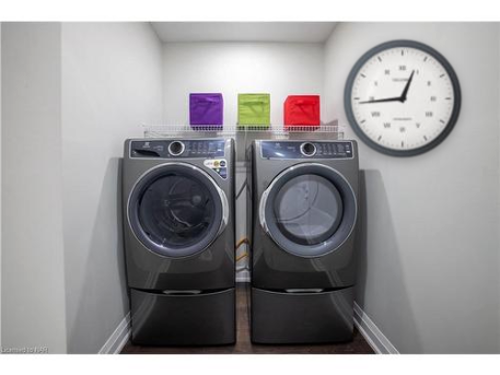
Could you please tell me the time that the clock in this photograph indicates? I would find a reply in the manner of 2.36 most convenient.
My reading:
12.44
